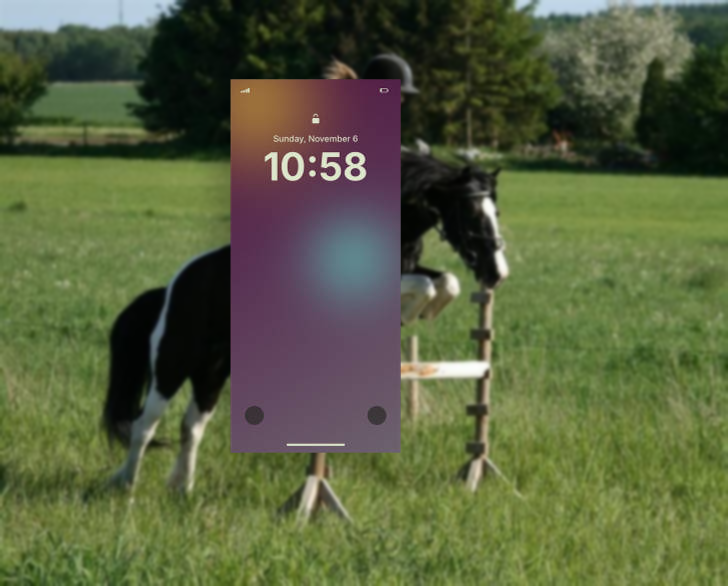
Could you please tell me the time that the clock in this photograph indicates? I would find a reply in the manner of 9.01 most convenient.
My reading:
10.58
